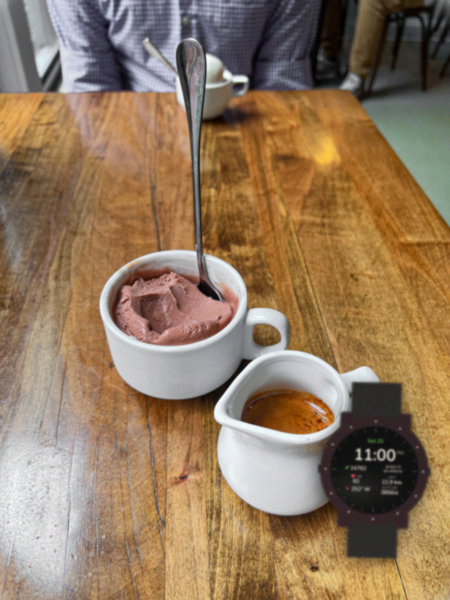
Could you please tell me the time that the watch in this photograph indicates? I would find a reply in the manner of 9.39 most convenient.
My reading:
11.00
